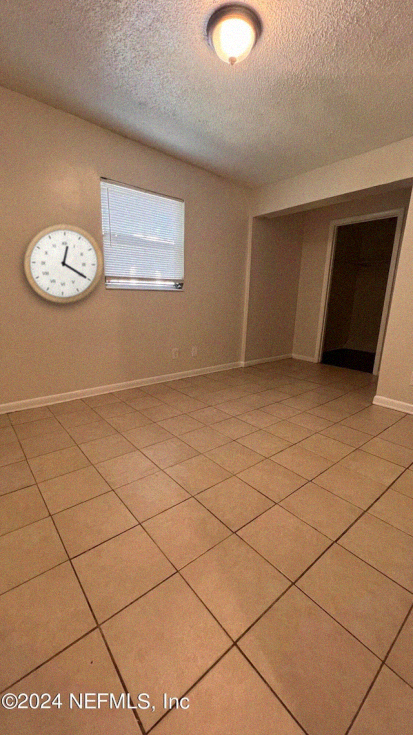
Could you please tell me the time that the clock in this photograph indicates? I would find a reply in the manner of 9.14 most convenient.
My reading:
12.20
